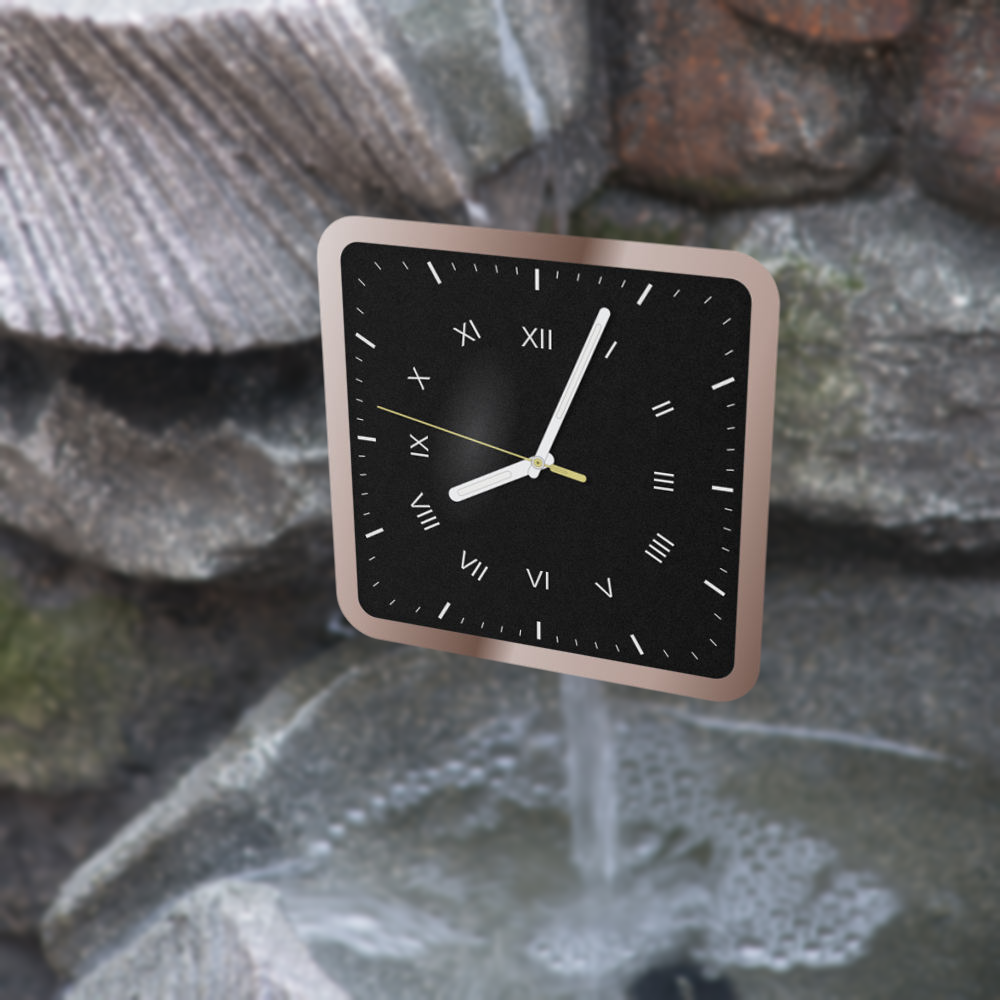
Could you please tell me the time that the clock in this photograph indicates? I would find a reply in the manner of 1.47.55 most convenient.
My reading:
8.03.47
